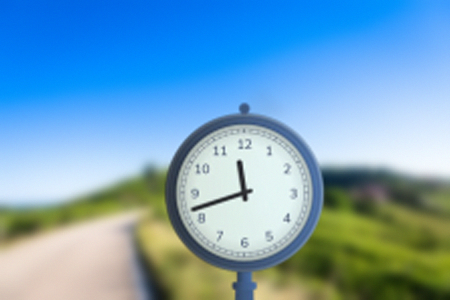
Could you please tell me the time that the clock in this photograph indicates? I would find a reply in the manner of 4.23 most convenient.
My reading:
11.42
